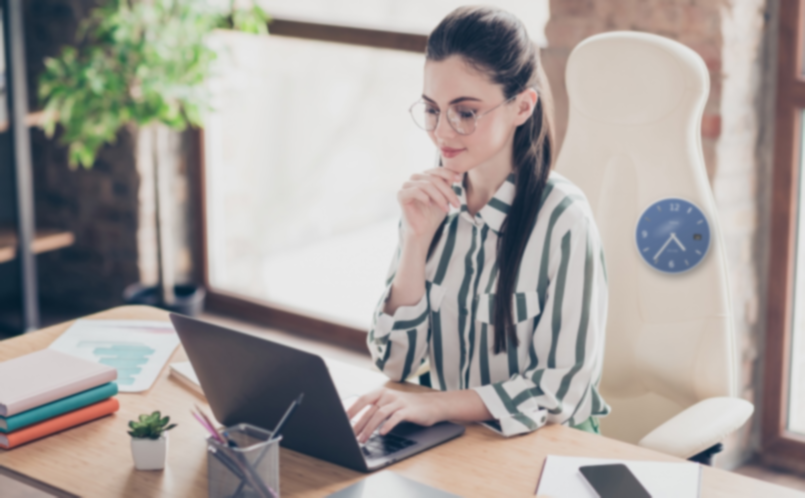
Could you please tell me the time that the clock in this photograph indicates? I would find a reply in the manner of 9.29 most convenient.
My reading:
4.36
